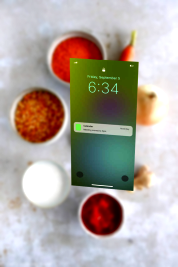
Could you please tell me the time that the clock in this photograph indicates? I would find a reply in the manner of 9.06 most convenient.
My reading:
6.34
